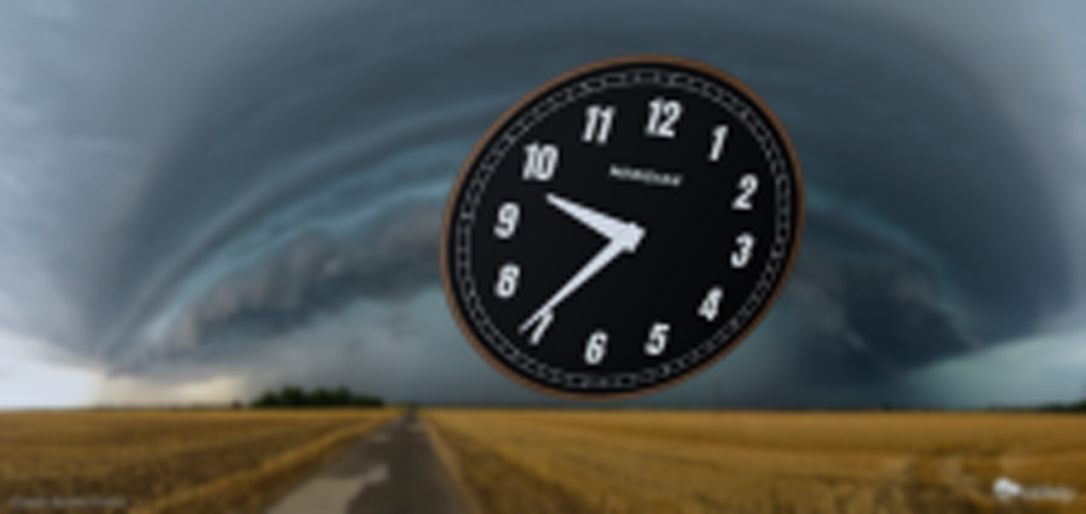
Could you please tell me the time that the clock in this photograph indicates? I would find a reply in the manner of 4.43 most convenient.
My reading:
9.36
